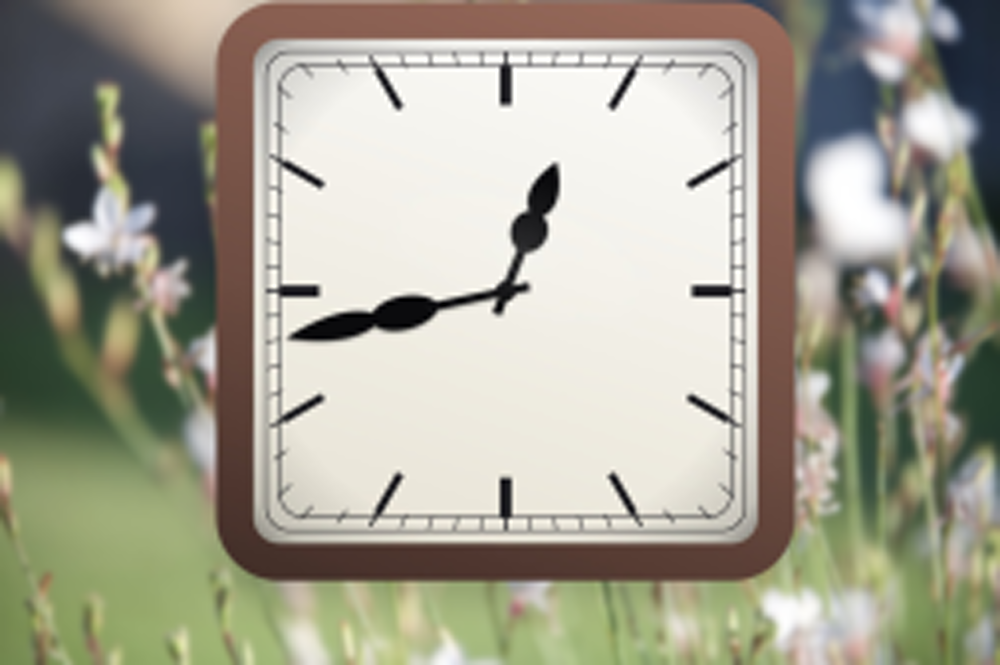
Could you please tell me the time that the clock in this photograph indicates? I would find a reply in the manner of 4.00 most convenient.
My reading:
12.43
